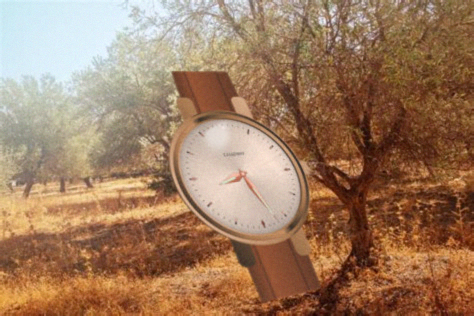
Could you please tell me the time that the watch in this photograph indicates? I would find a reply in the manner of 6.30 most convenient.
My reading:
8.27
